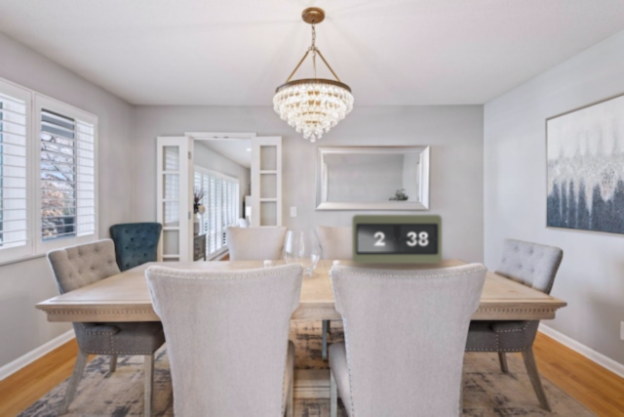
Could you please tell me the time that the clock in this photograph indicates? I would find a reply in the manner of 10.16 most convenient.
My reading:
2.38
